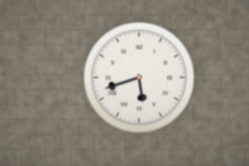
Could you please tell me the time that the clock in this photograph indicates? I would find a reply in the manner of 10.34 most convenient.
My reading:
5.42
